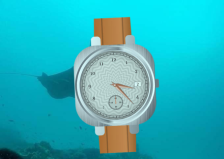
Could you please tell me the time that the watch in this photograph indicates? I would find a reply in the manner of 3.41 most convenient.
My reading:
3.23
